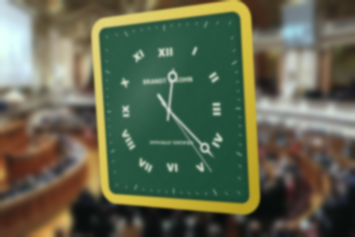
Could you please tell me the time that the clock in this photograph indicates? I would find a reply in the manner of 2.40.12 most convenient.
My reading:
12.22.24
